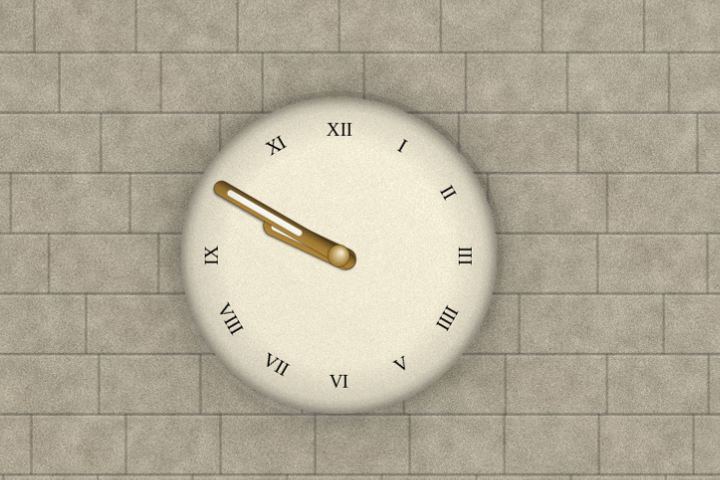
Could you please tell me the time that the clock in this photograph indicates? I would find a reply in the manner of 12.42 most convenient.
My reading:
9.50
